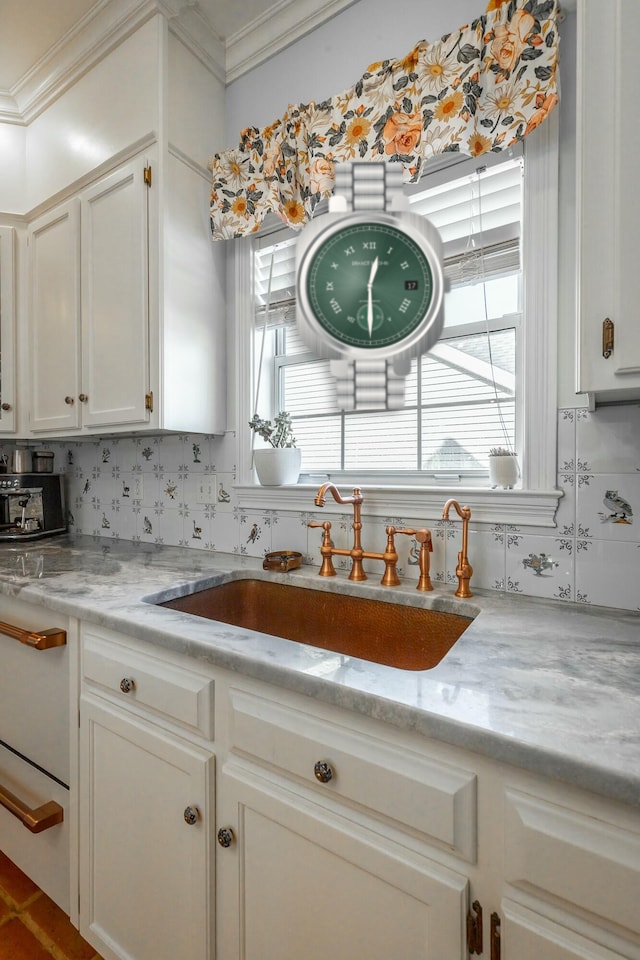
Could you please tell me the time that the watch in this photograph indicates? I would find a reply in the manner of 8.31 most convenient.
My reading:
12.30
